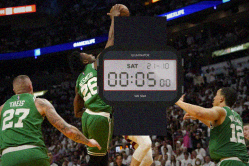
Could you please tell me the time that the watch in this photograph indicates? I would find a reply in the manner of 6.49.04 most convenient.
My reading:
0.05.00
